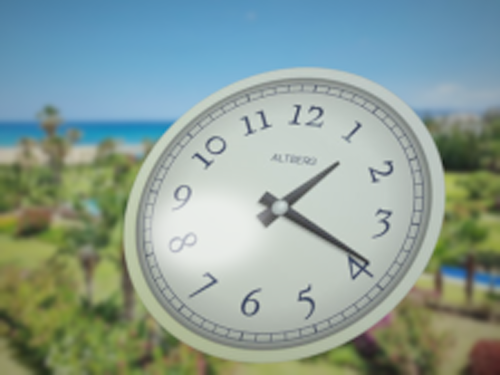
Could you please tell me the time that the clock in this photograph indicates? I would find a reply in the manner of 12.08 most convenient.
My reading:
1.19
